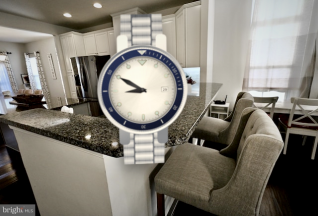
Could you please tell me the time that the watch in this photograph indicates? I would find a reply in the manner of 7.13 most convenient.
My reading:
8.50
